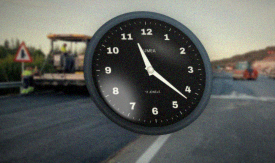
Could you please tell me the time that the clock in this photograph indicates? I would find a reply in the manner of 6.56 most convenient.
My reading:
11.22
